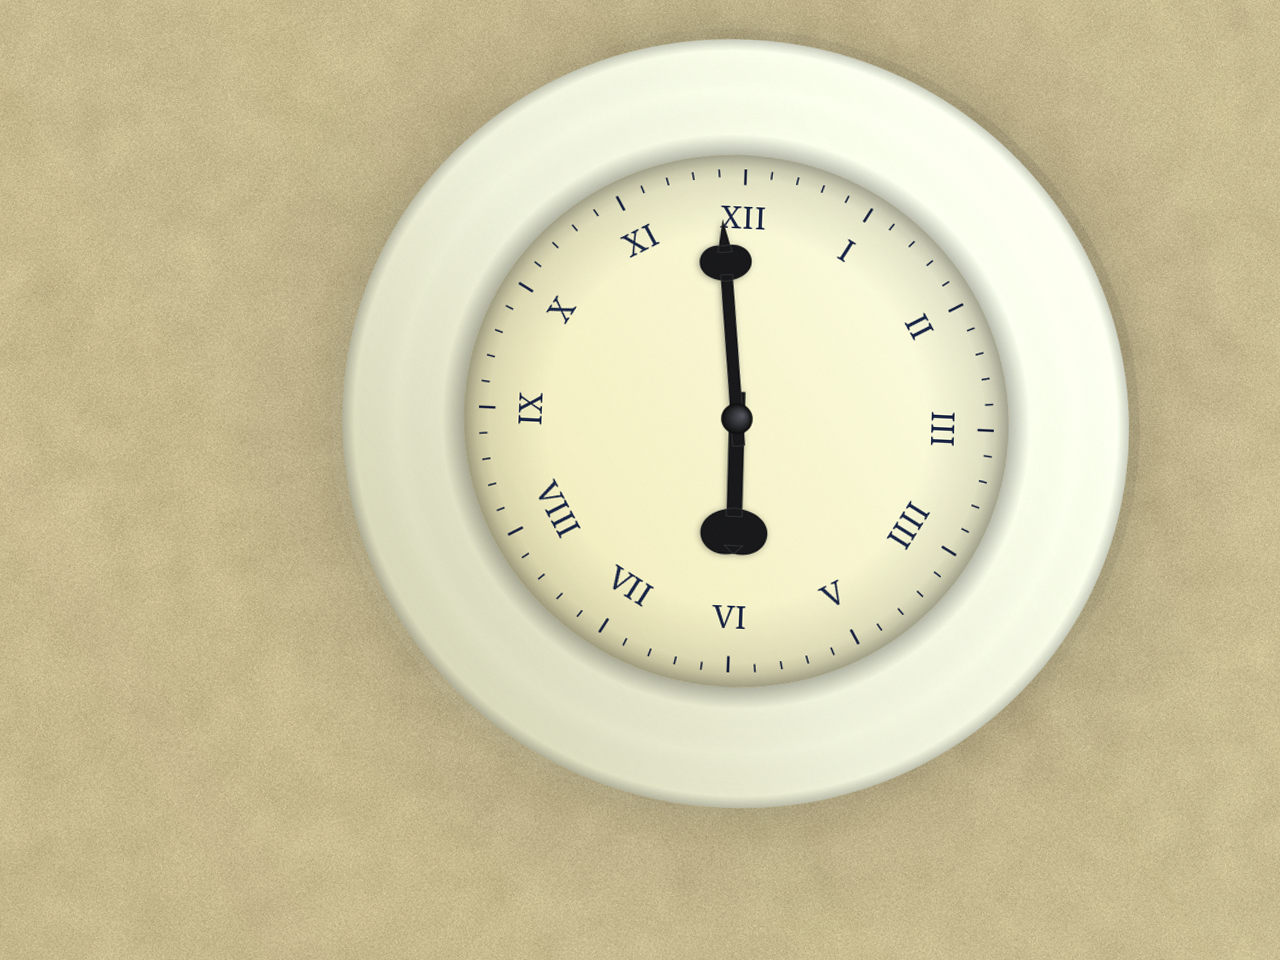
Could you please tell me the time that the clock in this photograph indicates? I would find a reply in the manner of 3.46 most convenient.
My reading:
5.59
